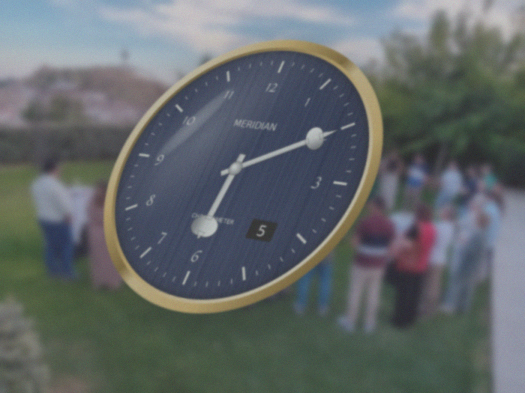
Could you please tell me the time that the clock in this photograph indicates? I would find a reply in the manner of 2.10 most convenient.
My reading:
6.10
